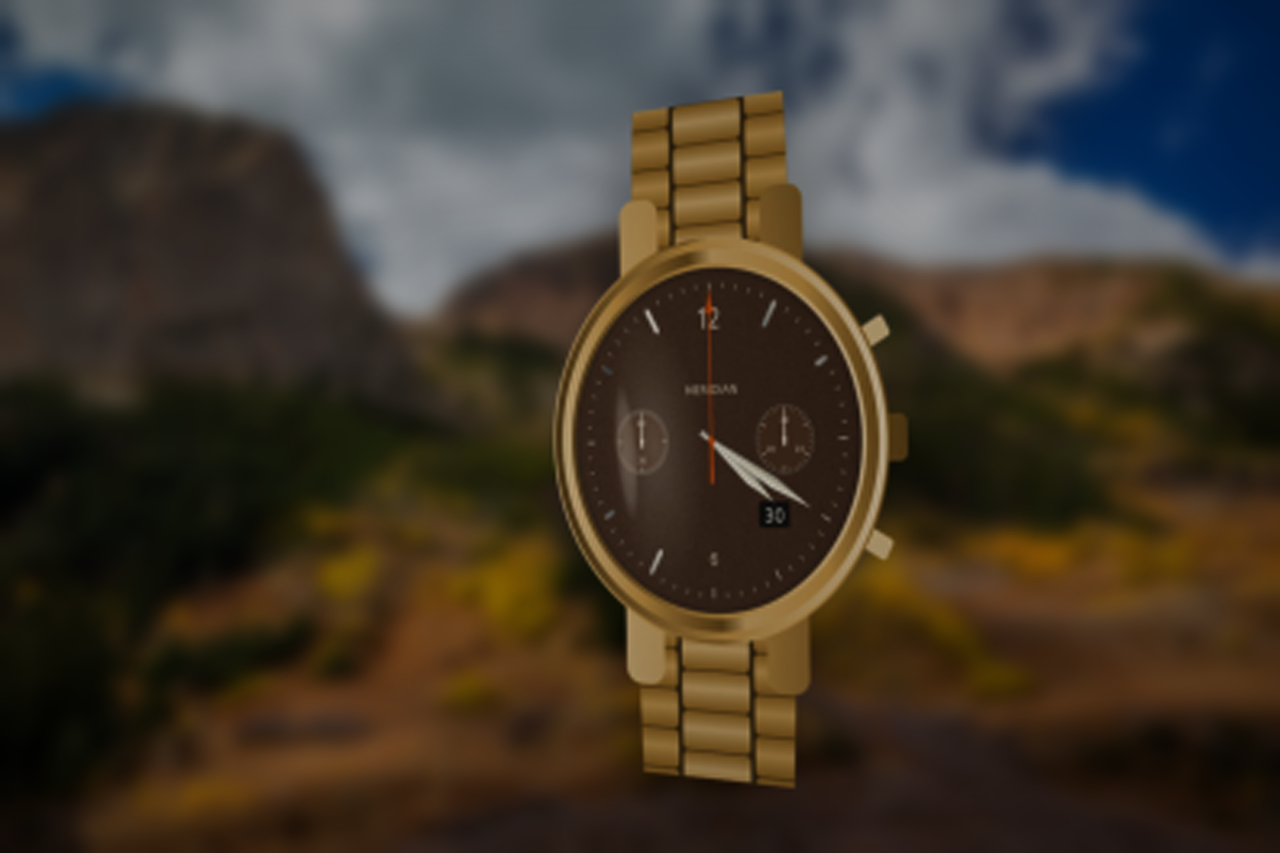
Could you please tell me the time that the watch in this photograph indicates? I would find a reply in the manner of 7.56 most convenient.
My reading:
4.20
